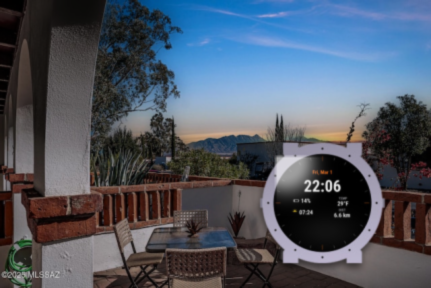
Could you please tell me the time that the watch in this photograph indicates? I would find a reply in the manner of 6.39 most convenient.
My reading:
22.06
